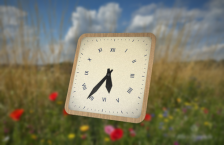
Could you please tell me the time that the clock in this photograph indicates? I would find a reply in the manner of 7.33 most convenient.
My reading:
5.36
